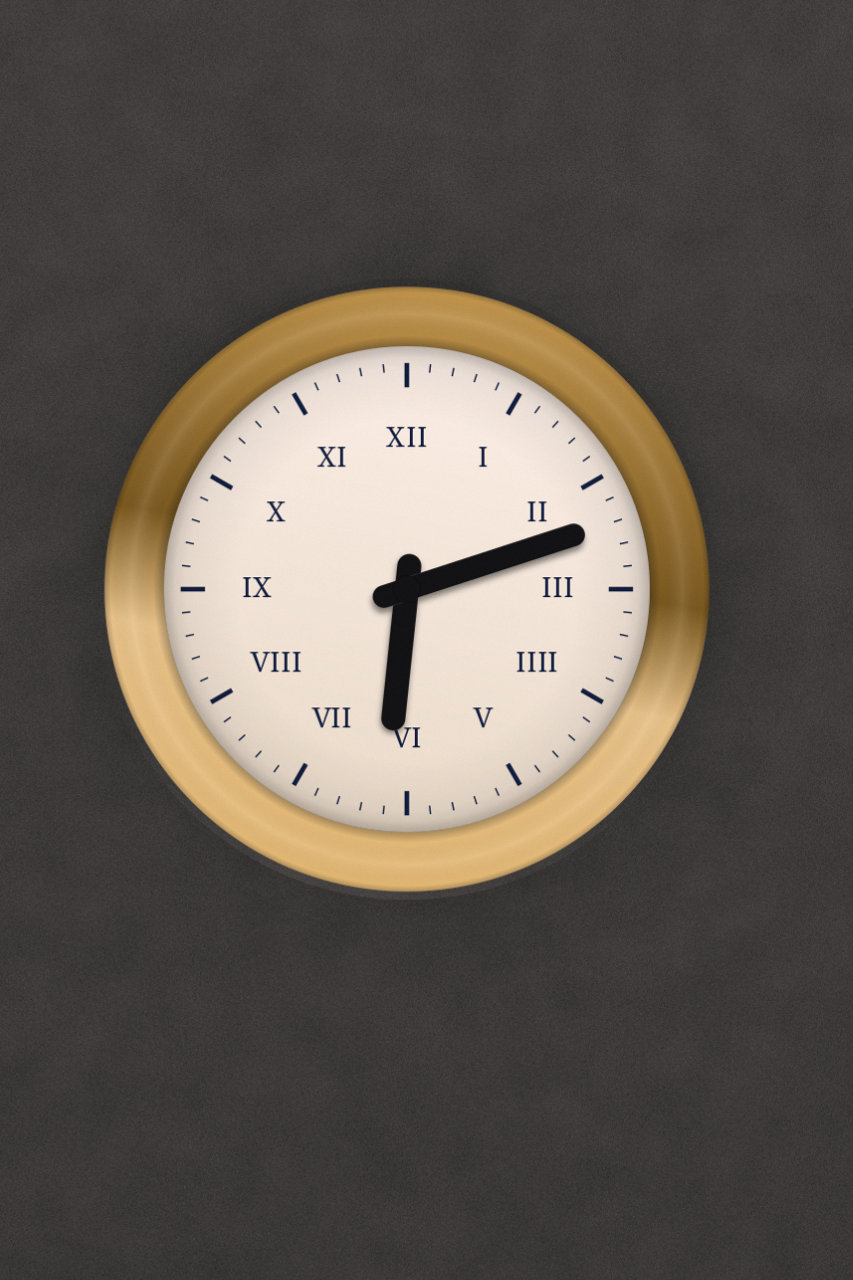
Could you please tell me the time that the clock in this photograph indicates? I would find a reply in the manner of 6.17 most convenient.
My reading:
6.12
